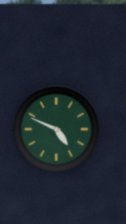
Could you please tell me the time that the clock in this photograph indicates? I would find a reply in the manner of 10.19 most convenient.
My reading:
4.49
